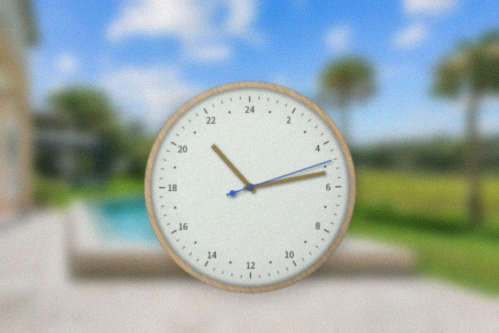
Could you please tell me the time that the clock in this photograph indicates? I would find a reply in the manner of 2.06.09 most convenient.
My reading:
21.13.12
